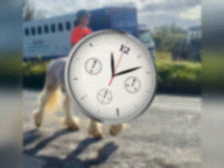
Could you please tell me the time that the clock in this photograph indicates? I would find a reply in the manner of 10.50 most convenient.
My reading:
11.08
